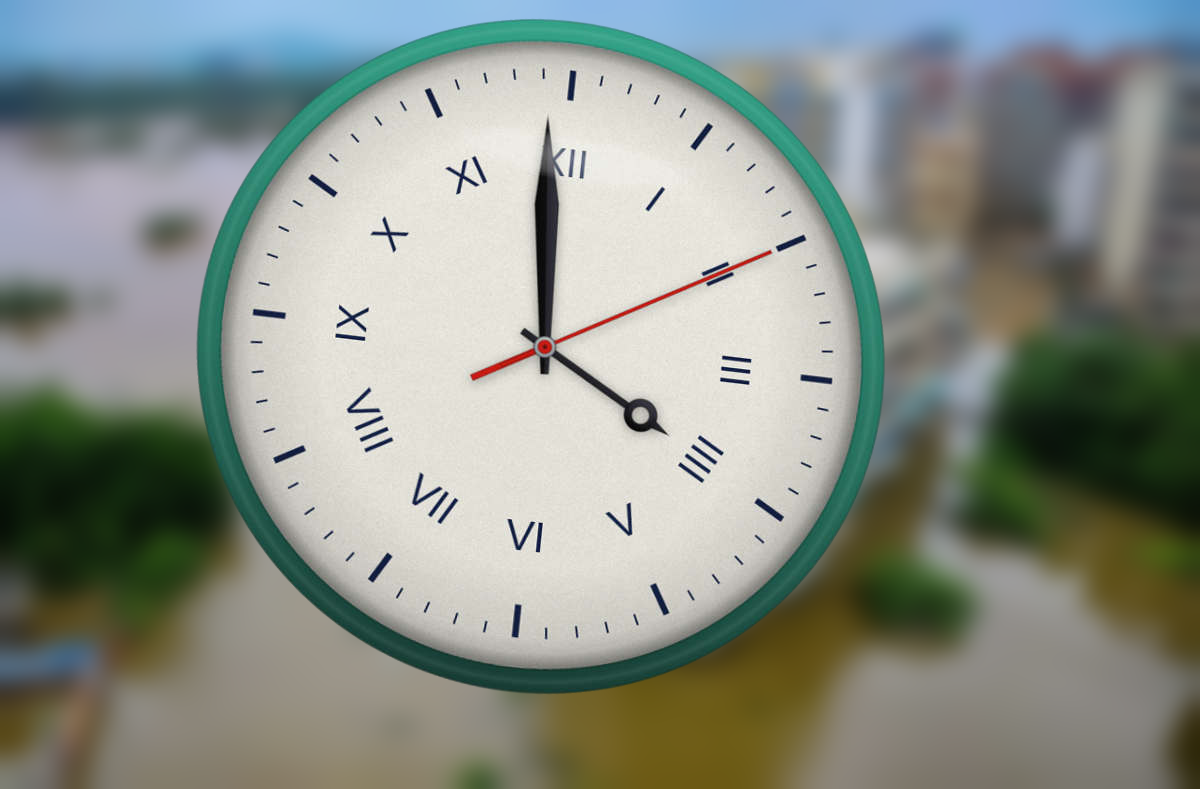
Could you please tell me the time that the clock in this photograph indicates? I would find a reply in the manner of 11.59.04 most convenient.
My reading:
3.59.10
